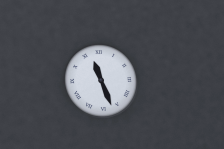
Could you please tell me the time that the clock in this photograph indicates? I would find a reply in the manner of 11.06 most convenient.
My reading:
11.27
